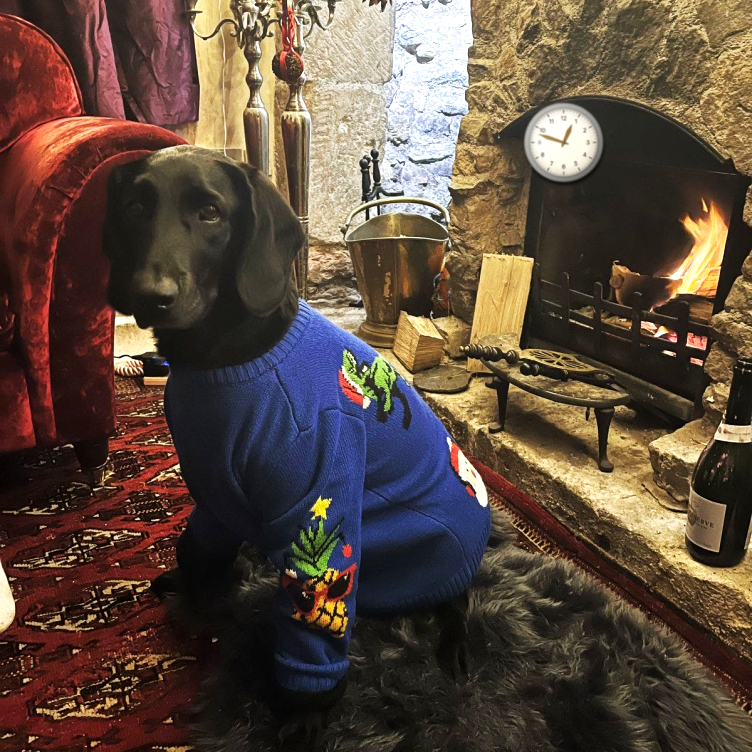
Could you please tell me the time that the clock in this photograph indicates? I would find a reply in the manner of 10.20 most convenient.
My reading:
12.48
